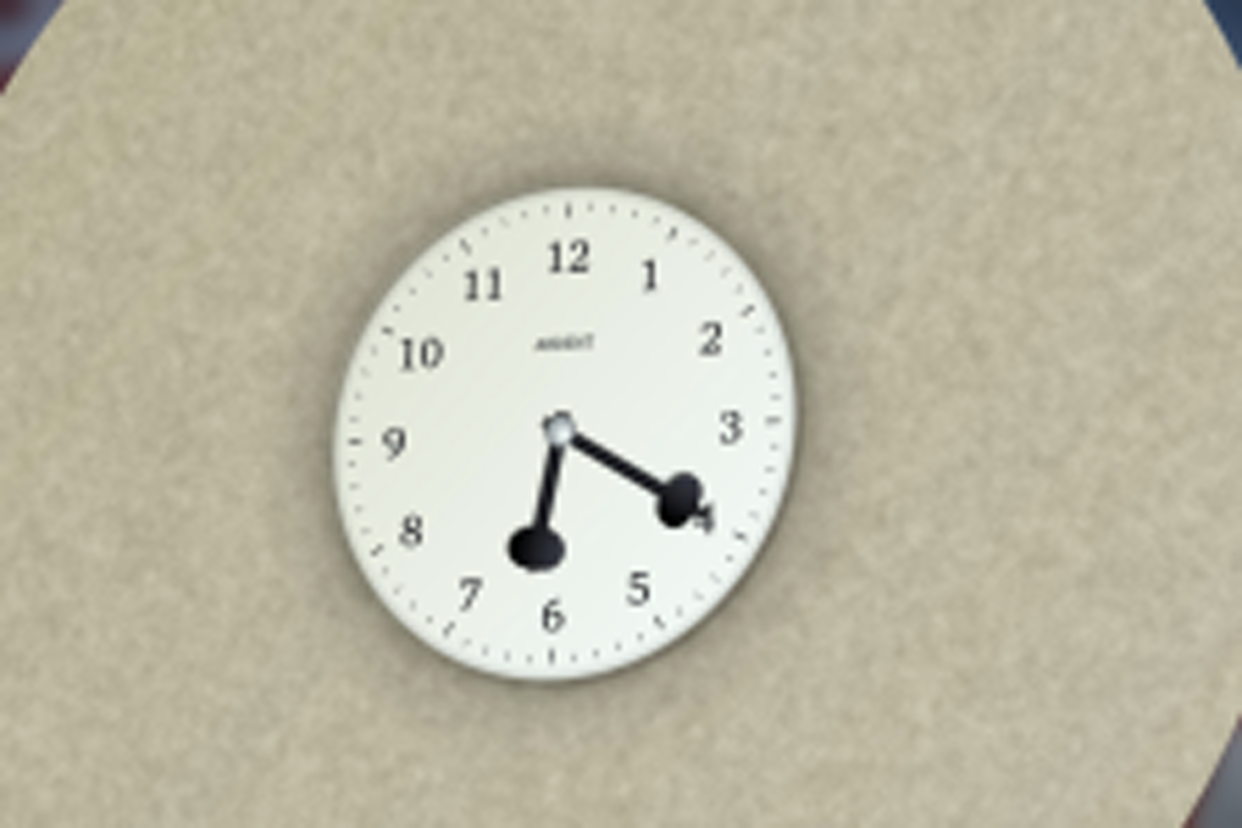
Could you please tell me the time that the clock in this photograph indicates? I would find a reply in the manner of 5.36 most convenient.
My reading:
6.20
